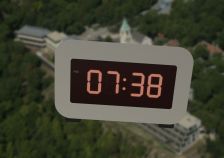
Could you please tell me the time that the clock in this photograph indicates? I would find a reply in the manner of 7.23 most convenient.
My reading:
7.38
